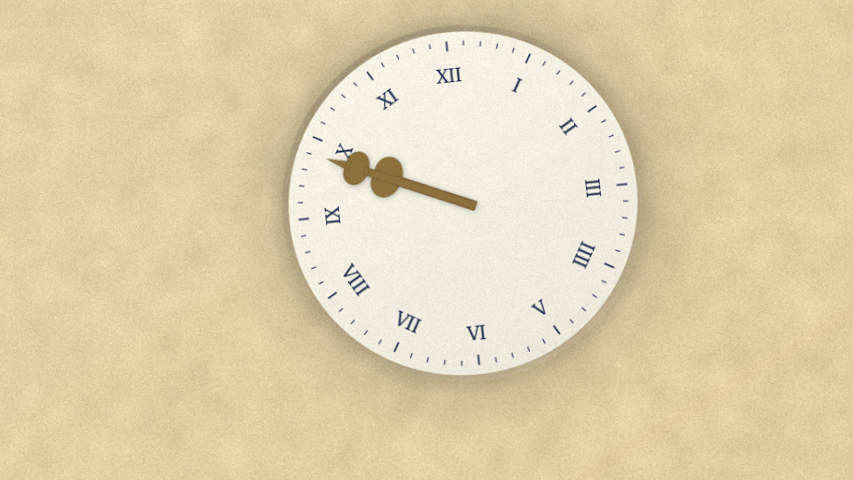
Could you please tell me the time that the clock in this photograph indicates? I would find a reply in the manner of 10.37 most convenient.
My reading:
9.49
